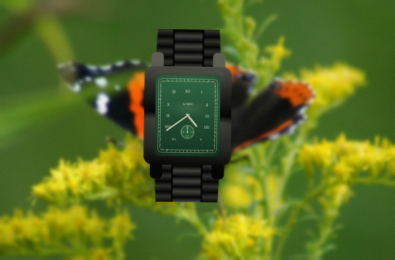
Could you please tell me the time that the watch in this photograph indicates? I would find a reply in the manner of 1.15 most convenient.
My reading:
4.39
